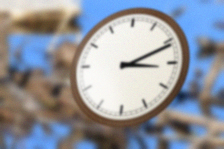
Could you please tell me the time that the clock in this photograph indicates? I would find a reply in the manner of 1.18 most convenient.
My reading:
3.11
